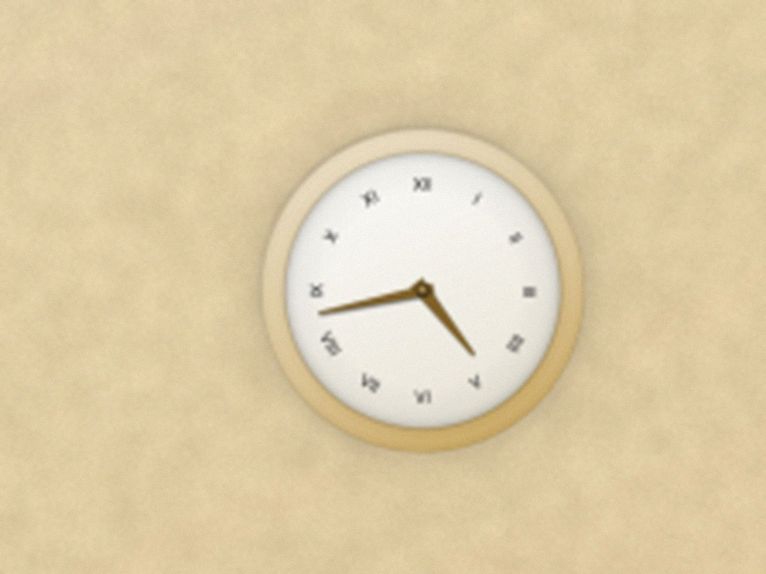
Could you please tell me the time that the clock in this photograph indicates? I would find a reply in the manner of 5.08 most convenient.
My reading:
4.43
